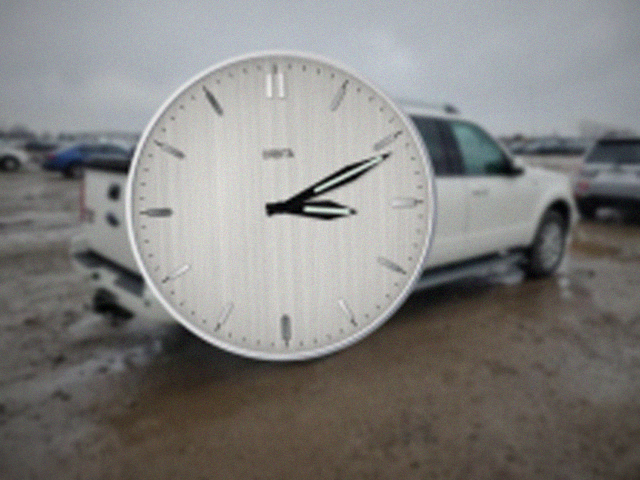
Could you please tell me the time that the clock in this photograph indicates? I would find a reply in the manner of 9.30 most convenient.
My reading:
3.11
